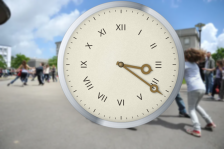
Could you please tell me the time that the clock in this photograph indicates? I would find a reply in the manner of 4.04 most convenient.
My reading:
3.21
